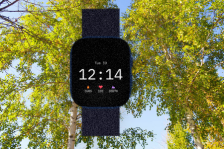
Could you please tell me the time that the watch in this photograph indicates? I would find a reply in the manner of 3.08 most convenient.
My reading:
12.14
